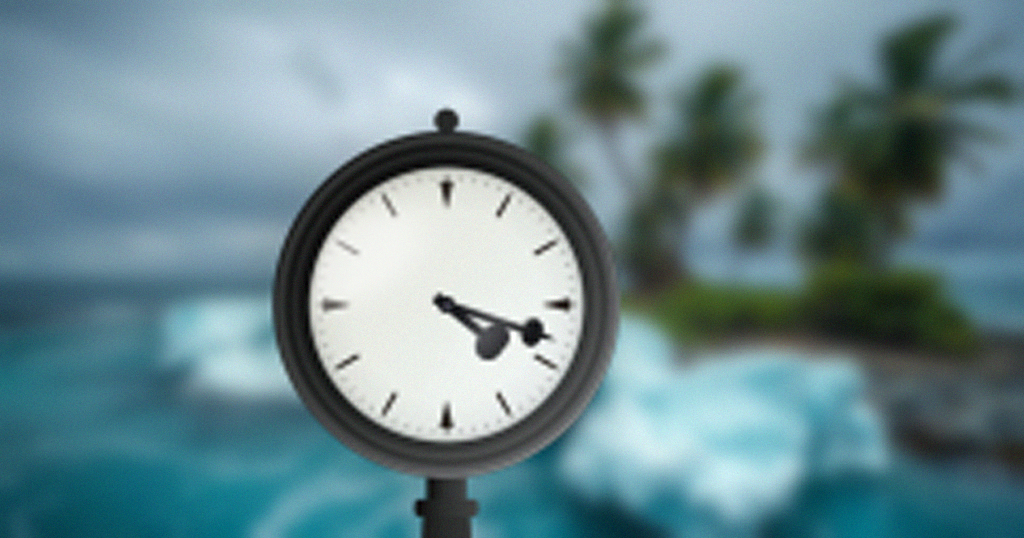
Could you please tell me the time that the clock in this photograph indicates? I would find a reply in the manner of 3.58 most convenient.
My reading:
4.18
